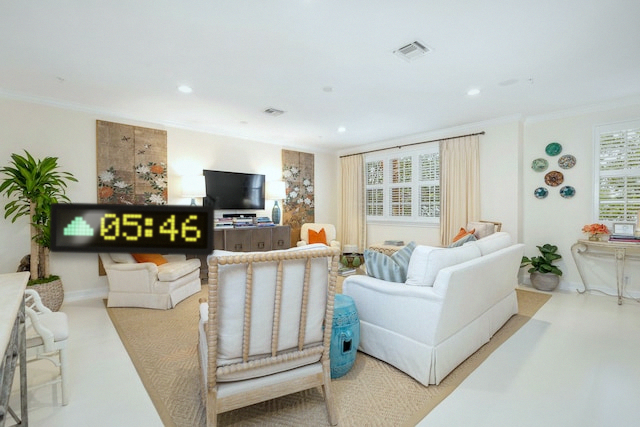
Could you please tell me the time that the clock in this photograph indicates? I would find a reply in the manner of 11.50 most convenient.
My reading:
5.46
